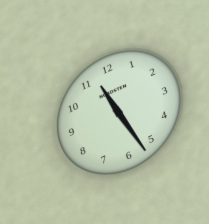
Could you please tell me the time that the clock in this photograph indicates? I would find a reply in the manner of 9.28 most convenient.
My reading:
11.27
